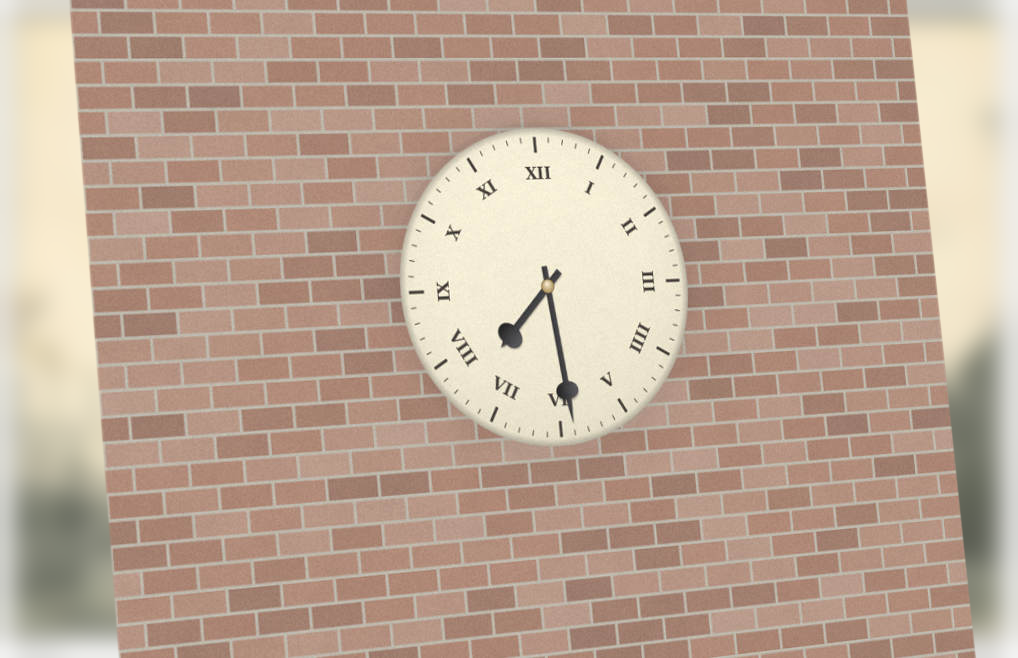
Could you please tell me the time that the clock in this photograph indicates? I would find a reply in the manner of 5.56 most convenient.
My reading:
7.29
